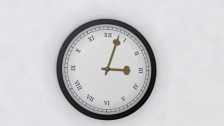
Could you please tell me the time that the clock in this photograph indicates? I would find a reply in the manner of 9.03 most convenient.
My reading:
3.03
